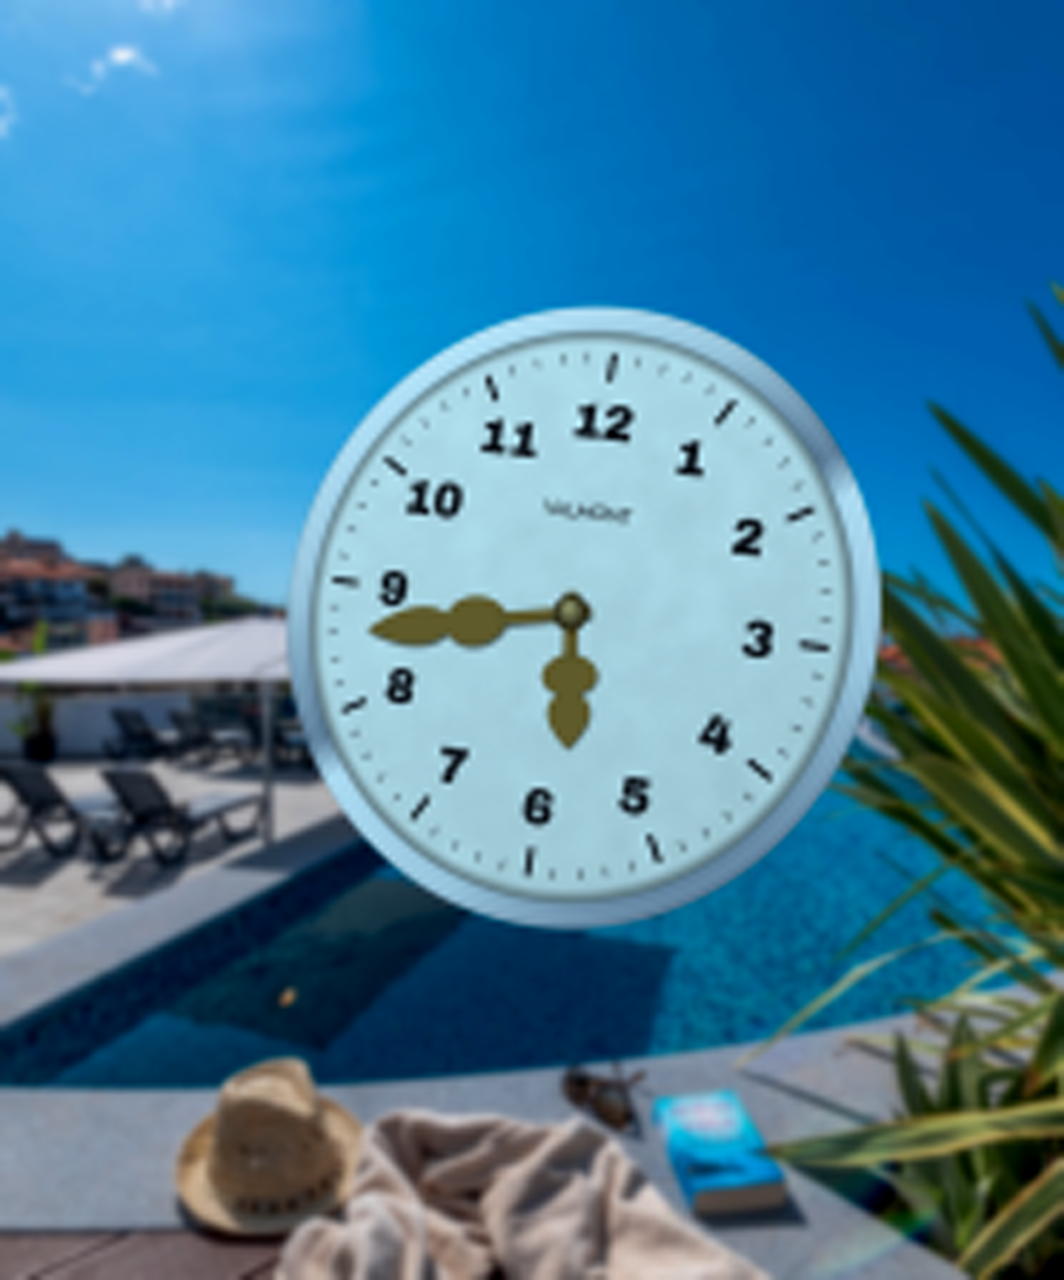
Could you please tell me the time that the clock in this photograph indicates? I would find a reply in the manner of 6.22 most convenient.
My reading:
5.43
